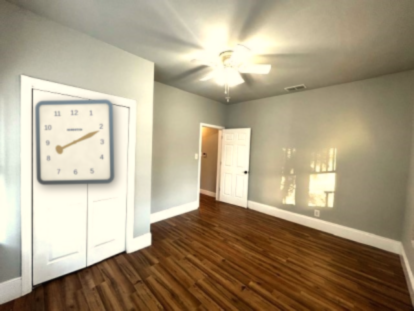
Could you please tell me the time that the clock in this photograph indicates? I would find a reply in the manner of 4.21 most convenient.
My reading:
8.11
